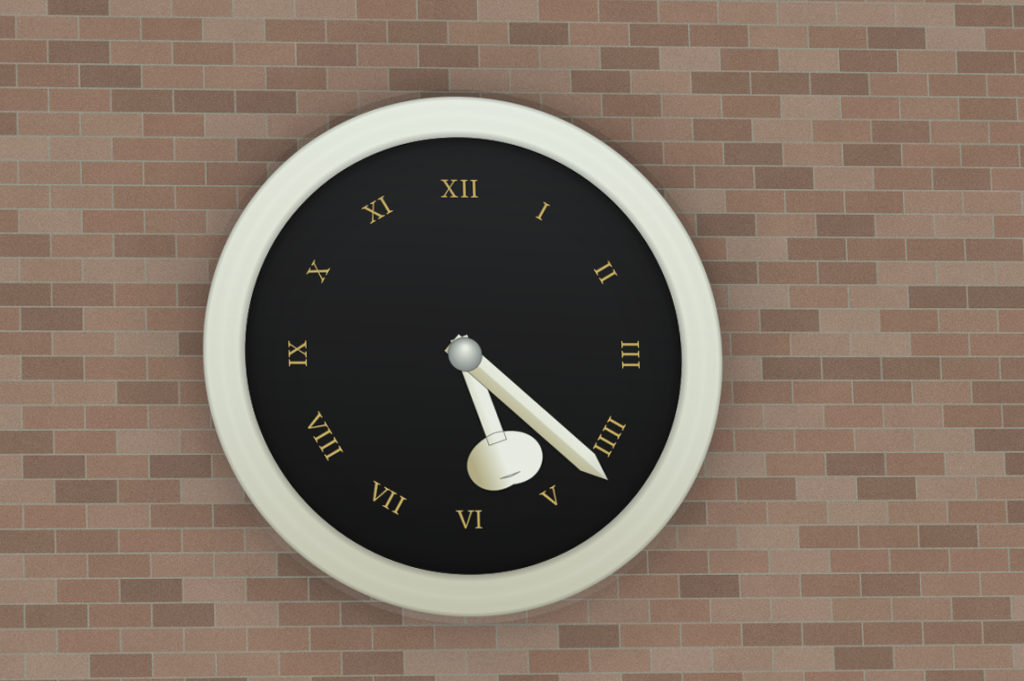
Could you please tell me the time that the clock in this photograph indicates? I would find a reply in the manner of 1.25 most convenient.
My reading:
5.22
